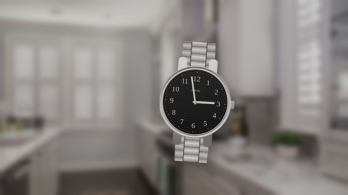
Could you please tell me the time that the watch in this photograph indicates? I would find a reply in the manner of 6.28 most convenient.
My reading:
2.58
